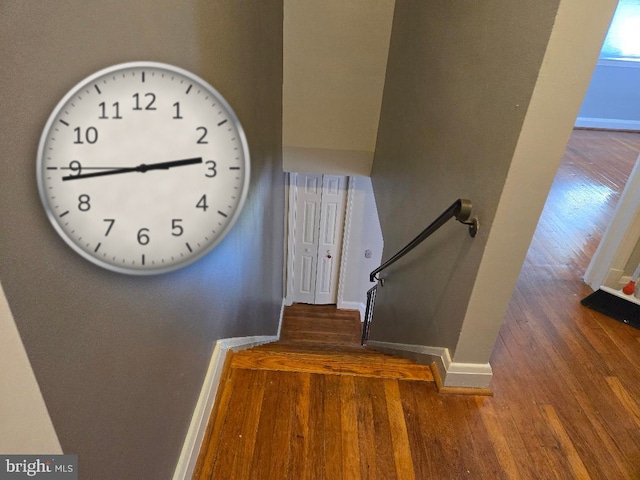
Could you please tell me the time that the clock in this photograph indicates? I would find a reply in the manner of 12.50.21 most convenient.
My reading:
2.43.45
